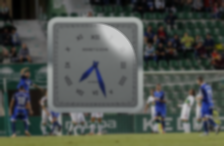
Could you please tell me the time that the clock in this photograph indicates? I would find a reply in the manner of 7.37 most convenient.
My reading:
7.27
